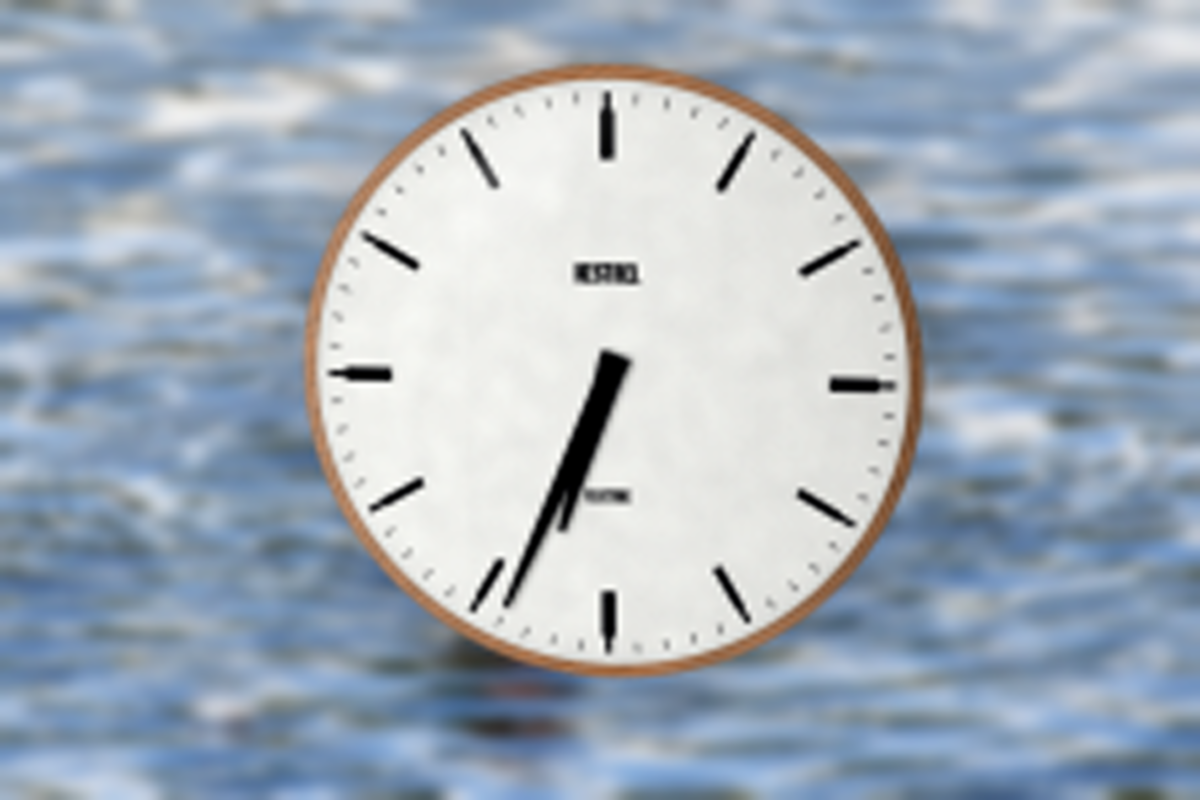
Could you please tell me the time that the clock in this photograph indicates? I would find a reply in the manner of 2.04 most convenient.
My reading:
6.34
